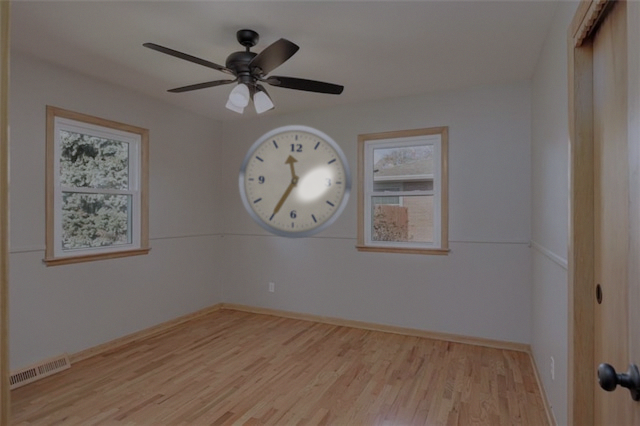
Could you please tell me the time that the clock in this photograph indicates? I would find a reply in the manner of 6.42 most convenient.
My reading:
11.35
